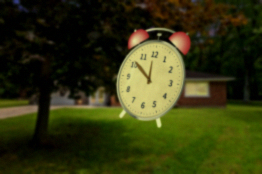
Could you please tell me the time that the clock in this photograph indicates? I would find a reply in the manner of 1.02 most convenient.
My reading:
11.51
